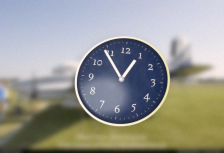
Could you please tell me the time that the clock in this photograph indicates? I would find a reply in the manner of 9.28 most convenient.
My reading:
12.54
